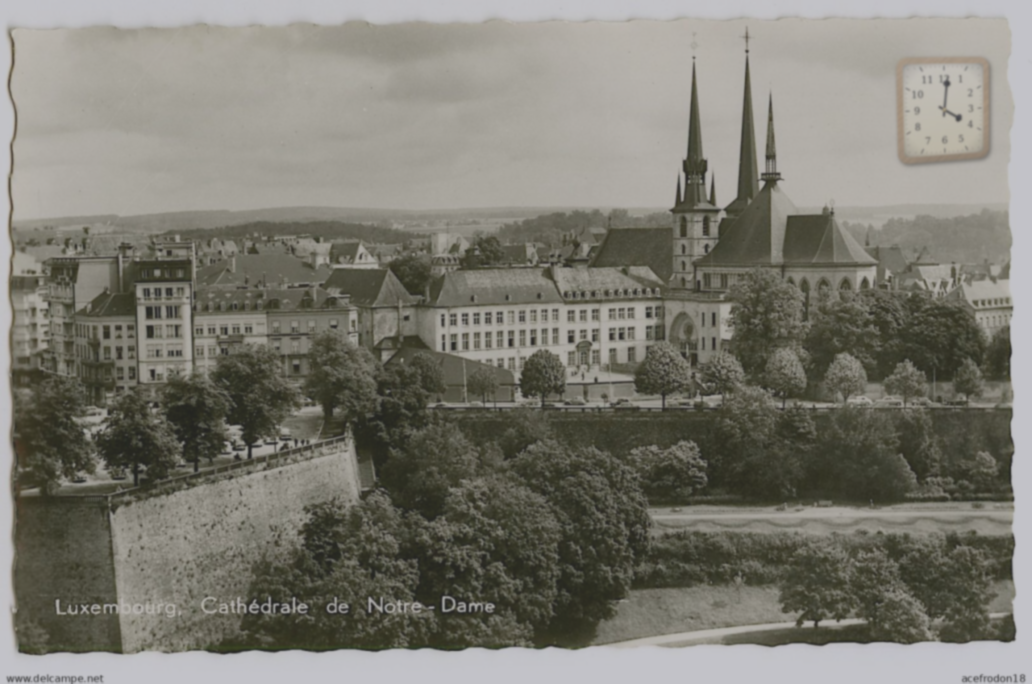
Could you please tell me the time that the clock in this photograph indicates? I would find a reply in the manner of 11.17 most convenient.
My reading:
4.01
